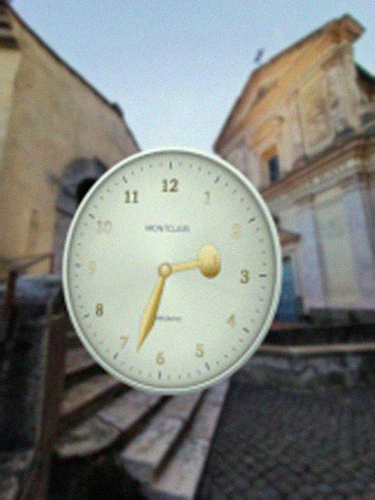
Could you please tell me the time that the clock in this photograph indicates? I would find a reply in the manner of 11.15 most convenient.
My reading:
2.33
